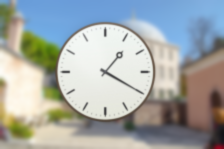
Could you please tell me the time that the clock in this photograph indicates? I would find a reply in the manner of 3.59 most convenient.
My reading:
1.20
